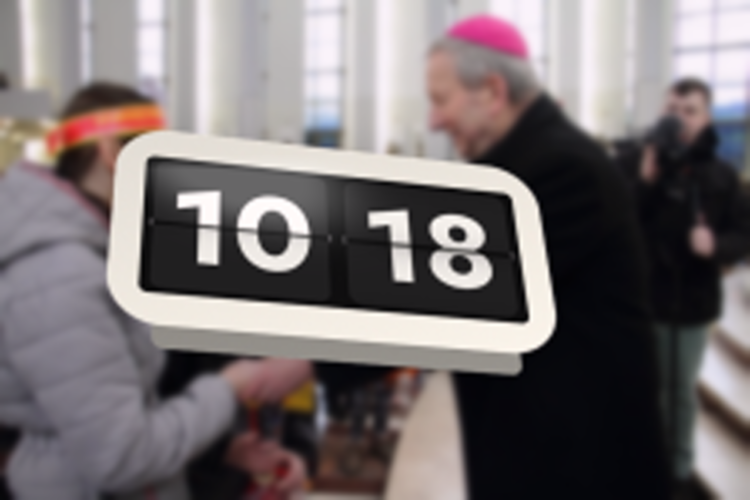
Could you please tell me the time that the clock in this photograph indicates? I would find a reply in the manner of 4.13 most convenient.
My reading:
10.18
